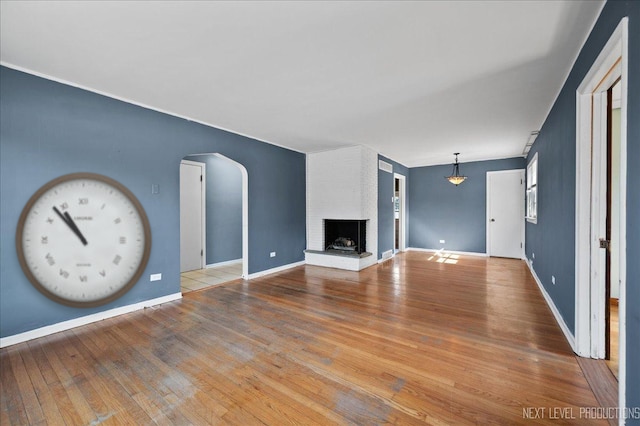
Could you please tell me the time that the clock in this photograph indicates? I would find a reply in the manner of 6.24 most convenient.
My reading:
10.53
